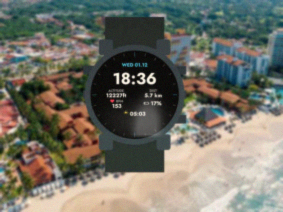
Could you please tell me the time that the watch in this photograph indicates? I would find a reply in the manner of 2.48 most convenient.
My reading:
18.36
